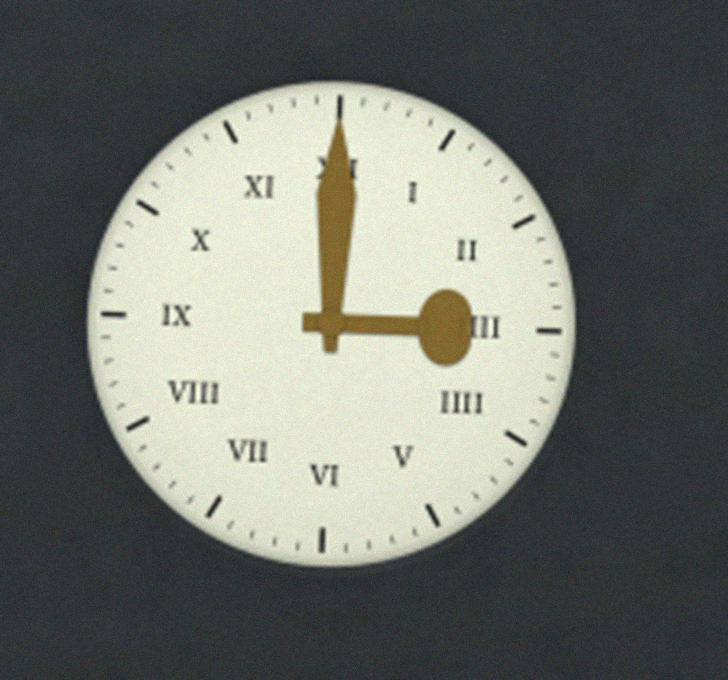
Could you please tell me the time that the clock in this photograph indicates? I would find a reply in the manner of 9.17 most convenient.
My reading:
3.00
